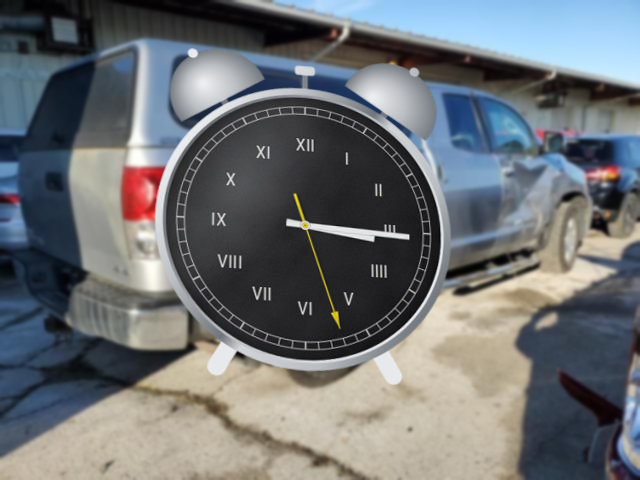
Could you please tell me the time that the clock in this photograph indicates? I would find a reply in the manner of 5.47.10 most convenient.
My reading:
3.15.27
